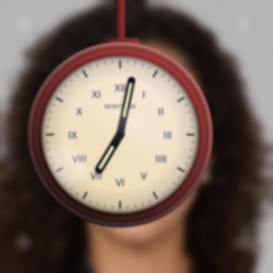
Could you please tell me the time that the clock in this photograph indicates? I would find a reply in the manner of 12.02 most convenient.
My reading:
7.02
